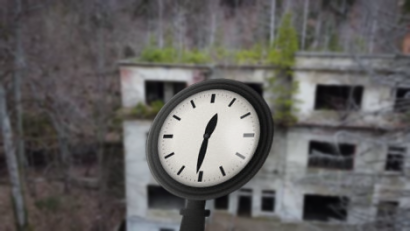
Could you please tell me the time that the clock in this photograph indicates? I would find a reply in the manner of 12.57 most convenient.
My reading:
12.31
